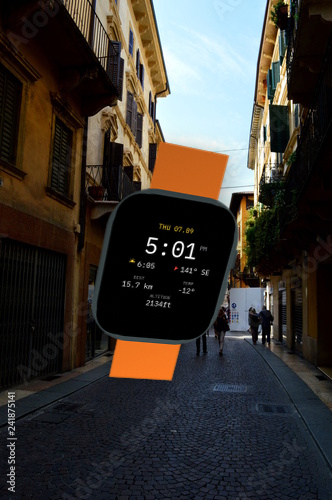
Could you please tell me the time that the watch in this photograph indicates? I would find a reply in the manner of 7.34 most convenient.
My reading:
5.01
